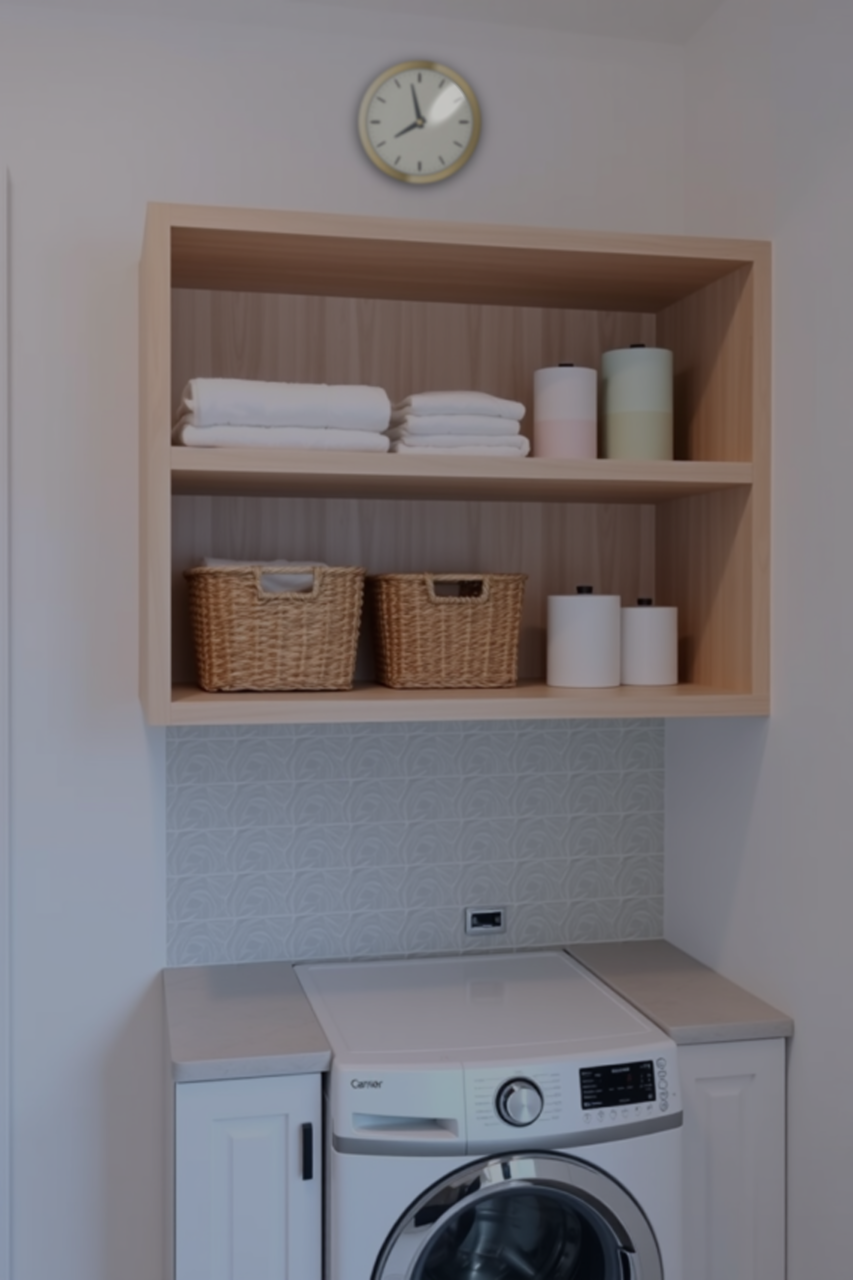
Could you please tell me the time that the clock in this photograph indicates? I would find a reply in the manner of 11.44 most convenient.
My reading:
7.58
